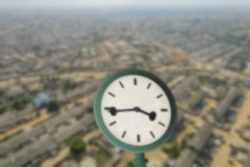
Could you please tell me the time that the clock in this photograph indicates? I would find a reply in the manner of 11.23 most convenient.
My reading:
3.44
